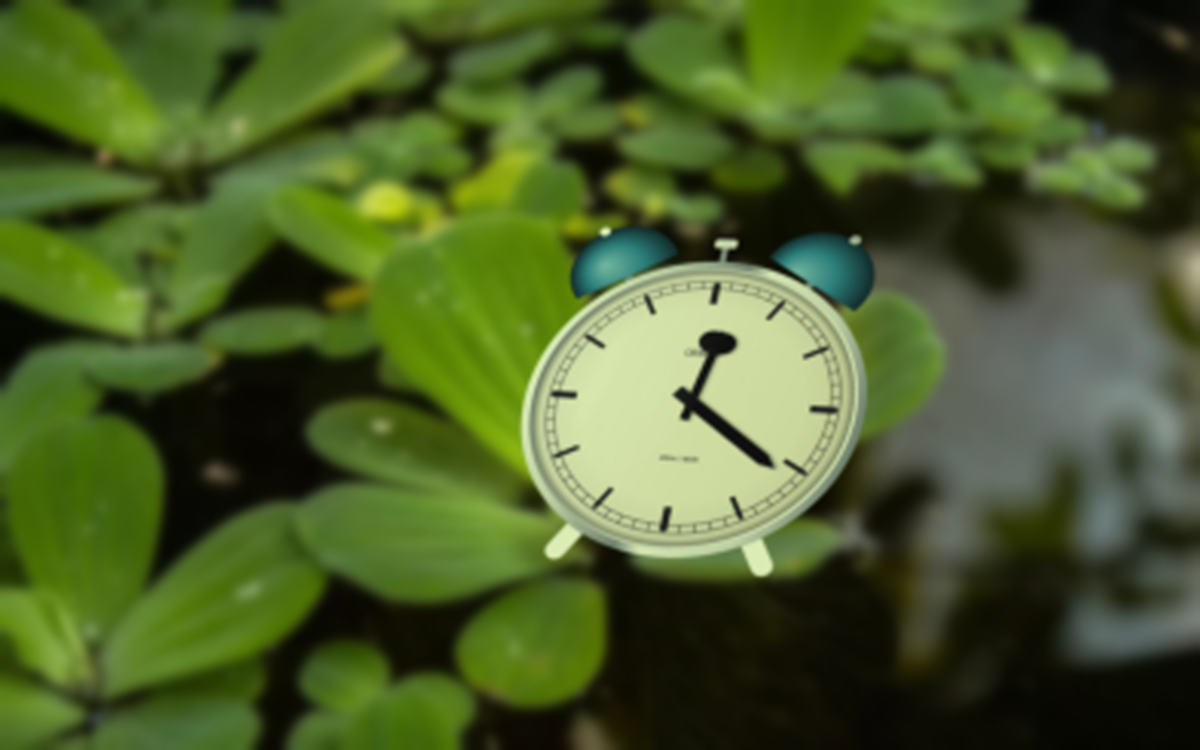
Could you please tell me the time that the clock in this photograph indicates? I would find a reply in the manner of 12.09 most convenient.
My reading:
12.21
